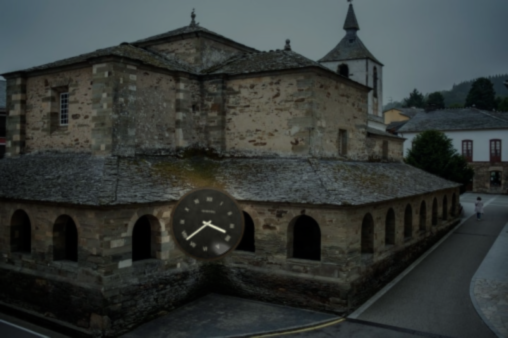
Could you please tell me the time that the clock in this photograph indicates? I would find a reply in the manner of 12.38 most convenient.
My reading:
3.38
